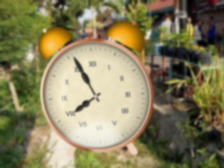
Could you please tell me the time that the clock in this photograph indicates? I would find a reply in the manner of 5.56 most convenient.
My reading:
7.56
